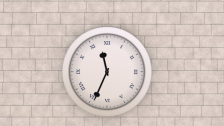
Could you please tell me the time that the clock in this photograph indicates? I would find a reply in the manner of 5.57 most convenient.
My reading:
11.34
